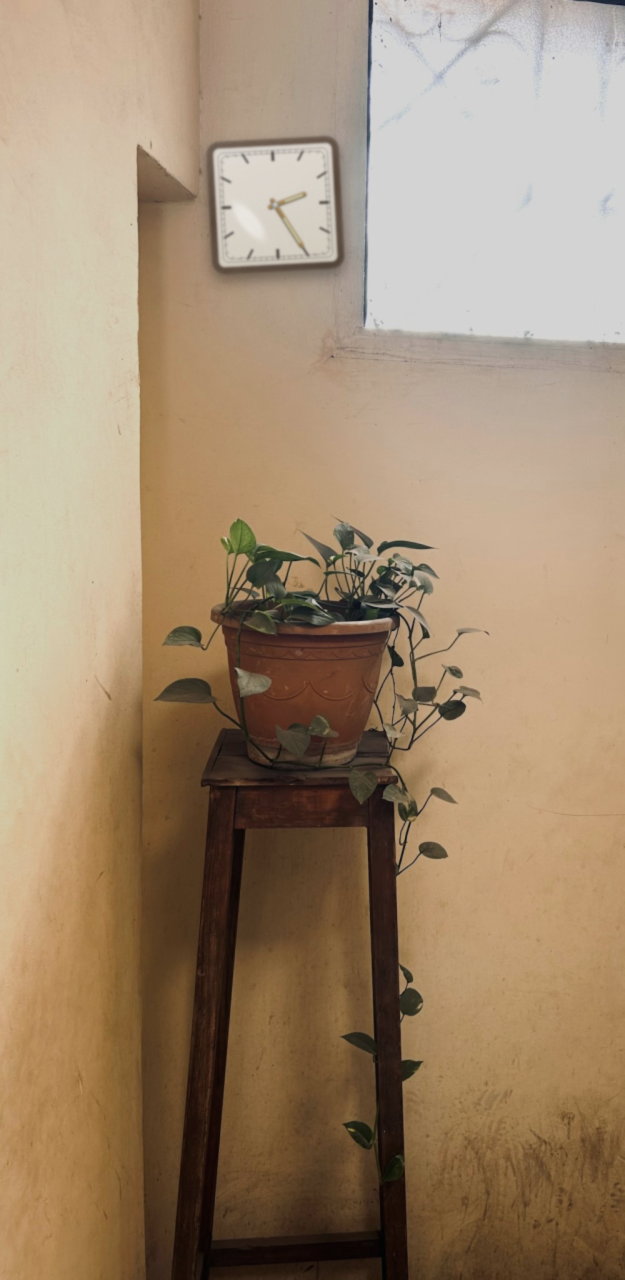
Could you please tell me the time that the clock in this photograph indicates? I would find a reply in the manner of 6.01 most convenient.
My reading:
2.25
